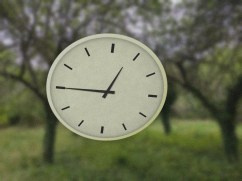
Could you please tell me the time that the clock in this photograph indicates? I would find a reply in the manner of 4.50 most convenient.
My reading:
12.45
